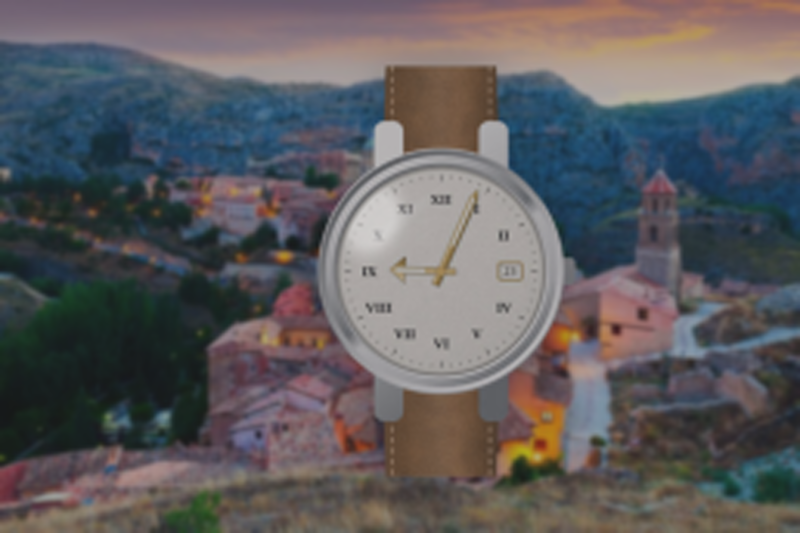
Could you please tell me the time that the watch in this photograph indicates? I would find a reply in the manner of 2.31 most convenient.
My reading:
9.04
